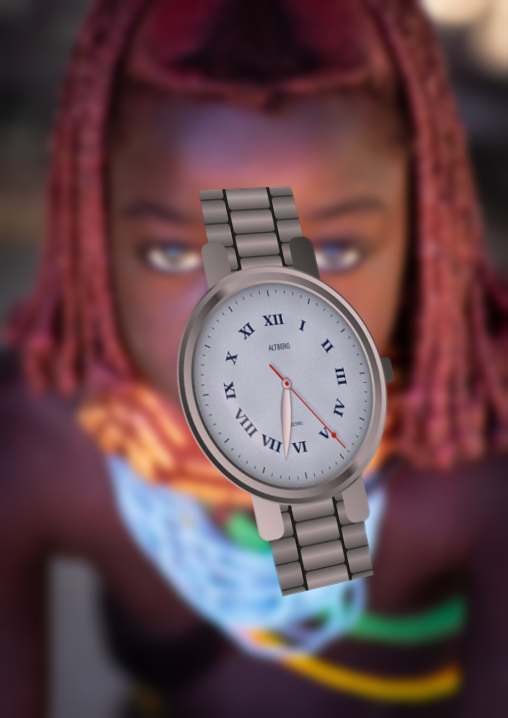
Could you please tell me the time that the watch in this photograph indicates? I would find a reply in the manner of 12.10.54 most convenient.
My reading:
6.32.24
